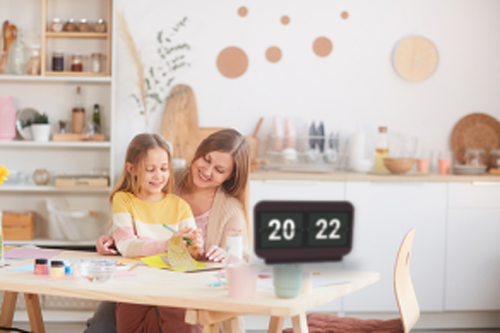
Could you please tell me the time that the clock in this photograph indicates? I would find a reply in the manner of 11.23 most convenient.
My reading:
20.22
